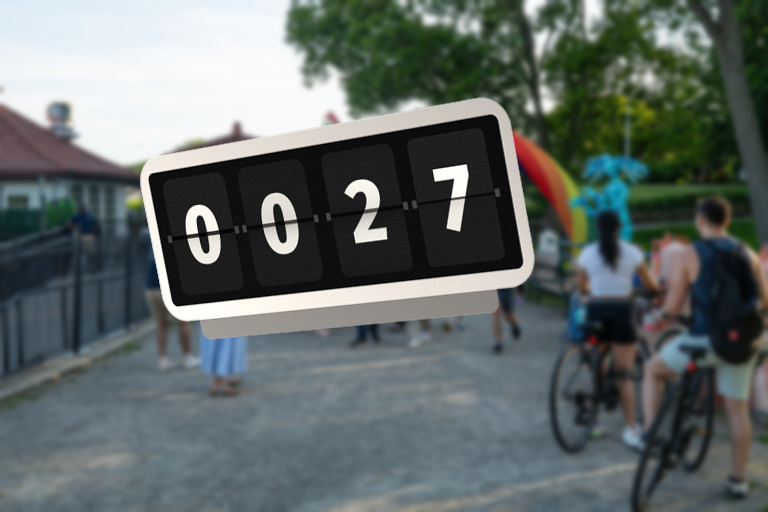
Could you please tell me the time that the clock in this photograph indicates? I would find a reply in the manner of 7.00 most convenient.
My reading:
0.27
